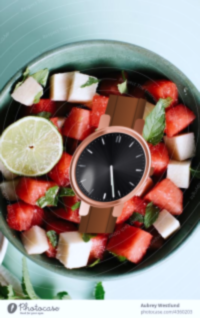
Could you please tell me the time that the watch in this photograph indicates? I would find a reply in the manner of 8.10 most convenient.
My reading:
5.27
